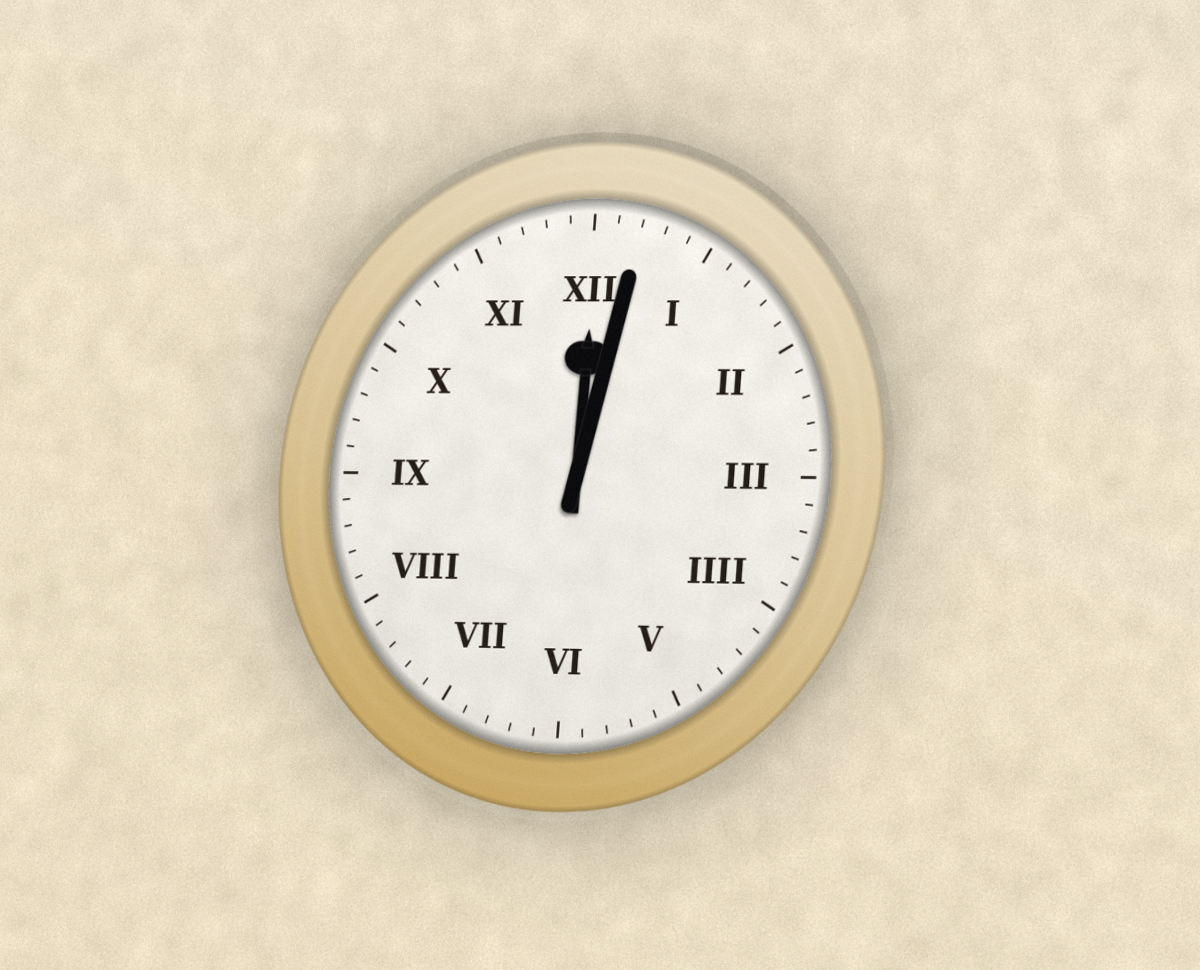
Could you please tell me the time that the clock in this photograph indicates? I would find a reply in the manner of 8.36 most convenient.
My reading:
12.02
